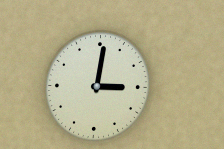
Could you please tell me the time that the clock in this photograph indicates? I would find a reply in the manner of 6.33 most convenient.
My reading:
3.01
